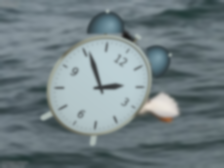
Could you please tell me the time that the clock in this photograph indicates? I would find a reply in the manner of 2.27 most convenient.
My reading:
1.51
